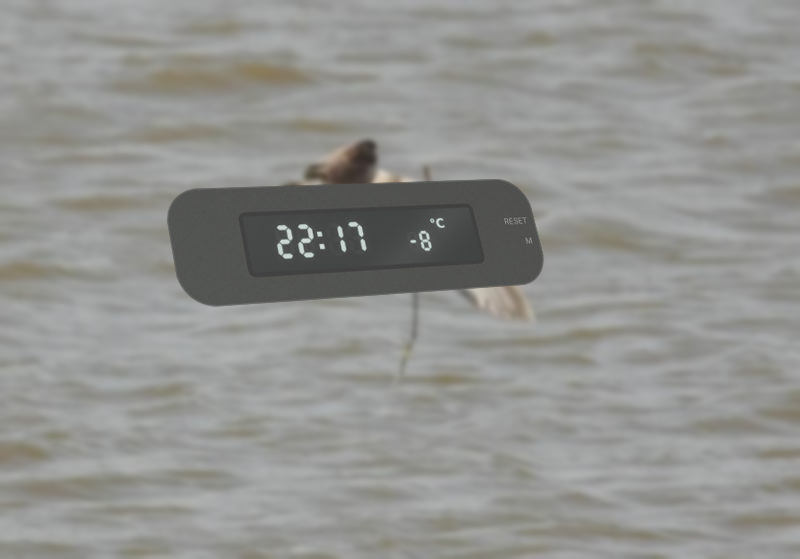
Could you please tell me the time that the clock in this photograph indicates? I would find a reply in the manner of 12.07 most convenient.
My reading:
22.17
